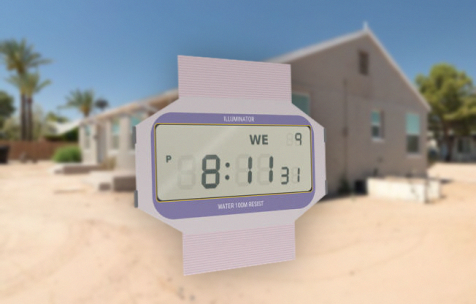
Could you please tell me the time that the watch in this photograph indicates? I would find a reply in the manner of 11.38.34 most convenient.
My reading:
8.11.31
